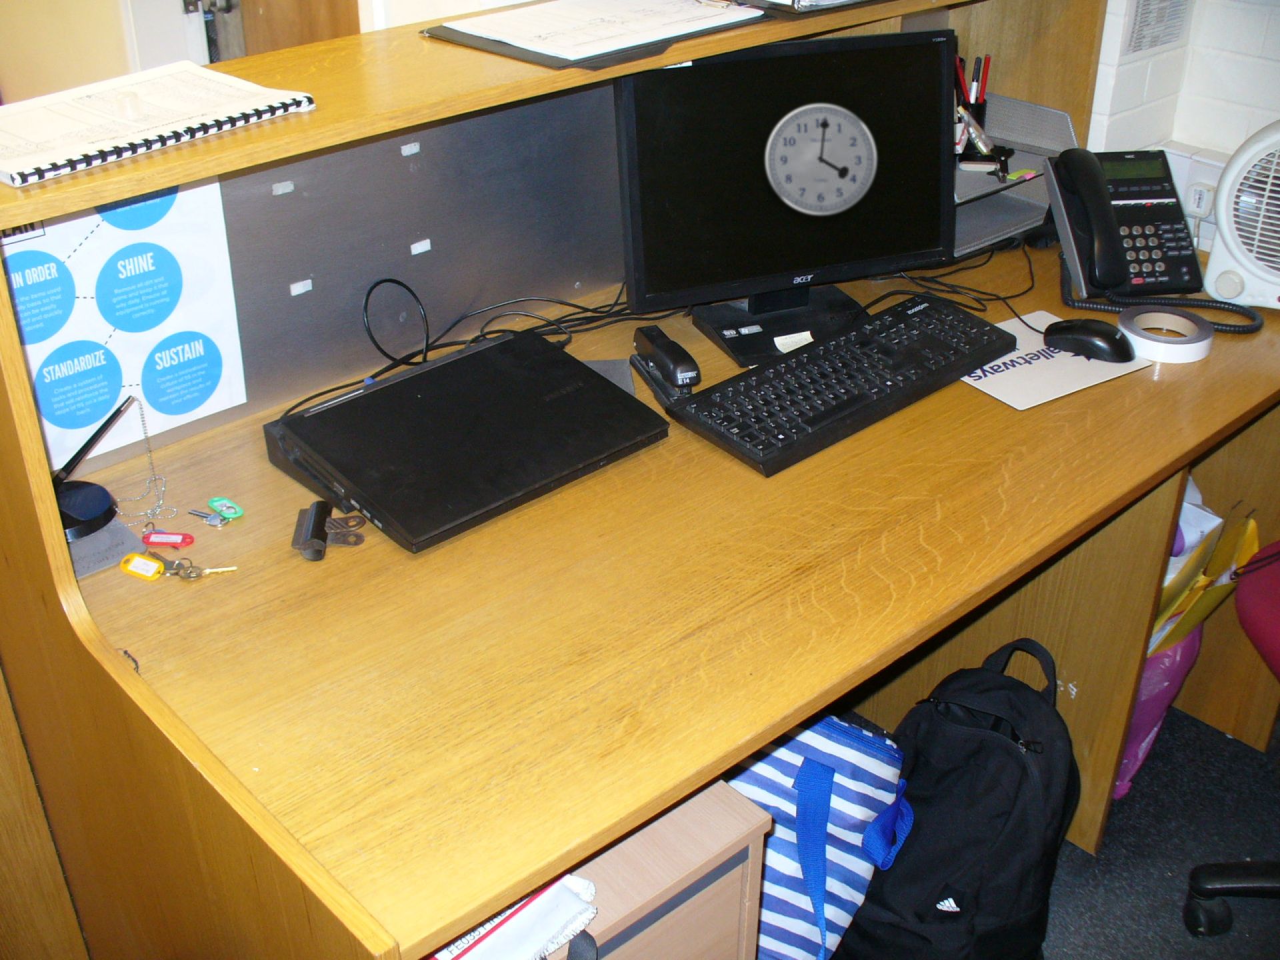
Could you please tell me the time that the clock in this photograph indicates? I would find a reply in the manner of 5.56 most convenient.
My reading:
4.01
